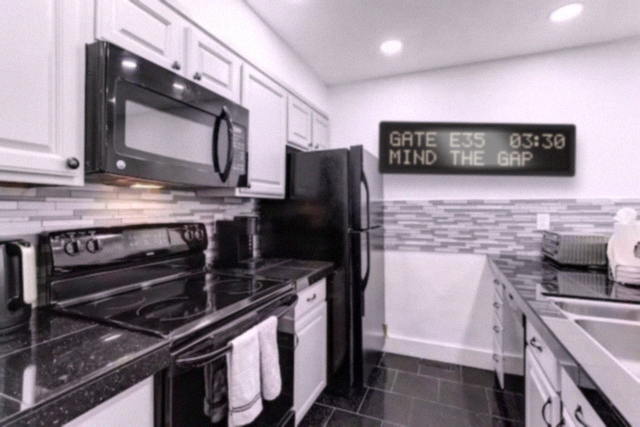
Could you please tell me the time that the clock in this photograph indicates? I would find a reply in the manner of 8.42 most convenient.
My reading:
3.30
